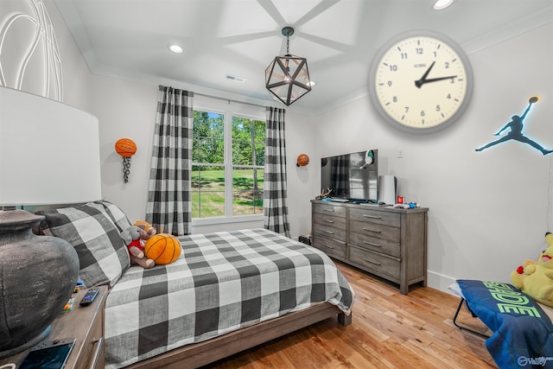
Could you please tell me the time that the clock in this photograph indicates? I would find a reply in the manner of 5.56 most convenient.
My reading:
1.14
